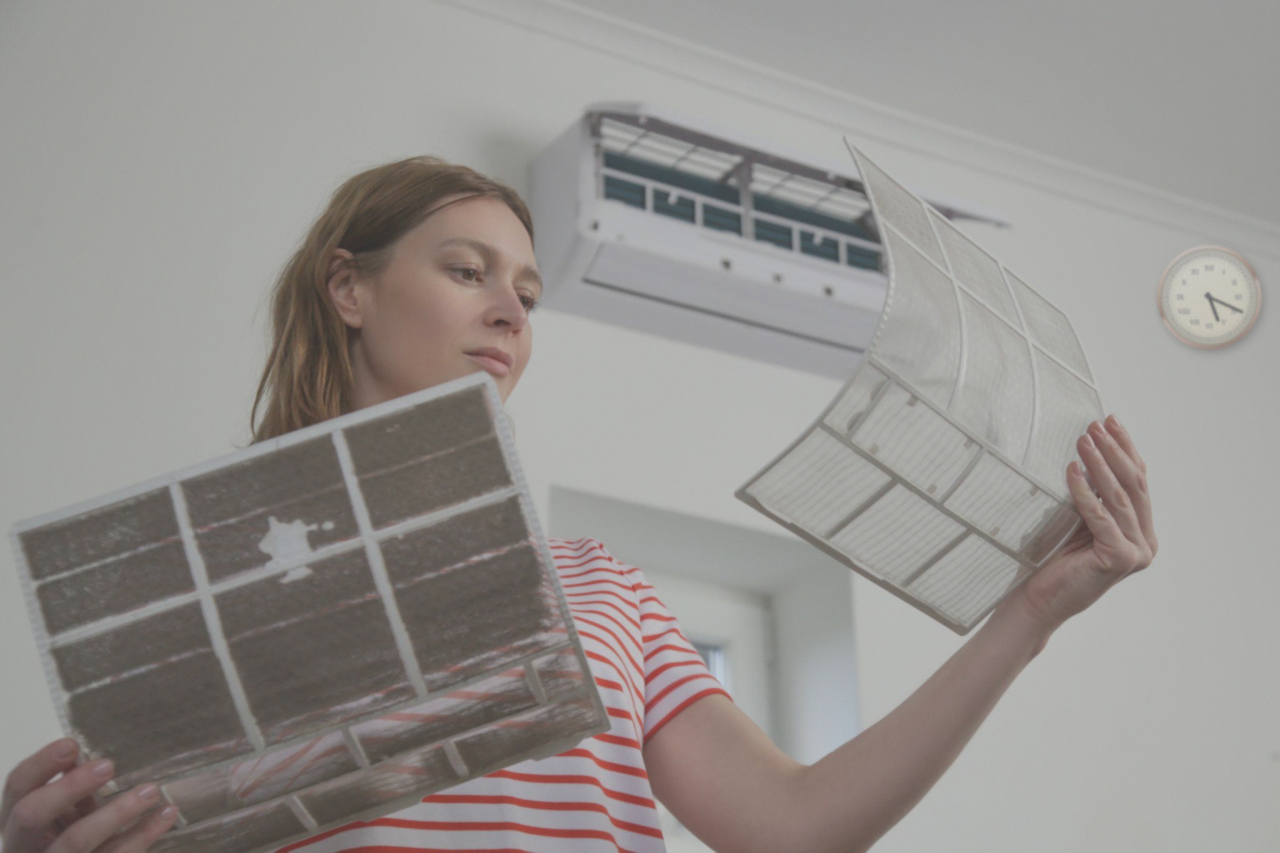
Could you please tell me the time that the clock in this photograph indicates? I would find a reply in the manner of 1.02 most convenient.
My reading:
5.19
